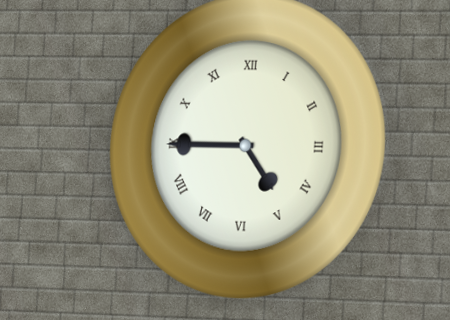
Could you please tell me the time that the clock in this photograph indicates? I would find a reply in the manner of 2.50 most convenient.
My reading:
4.45
